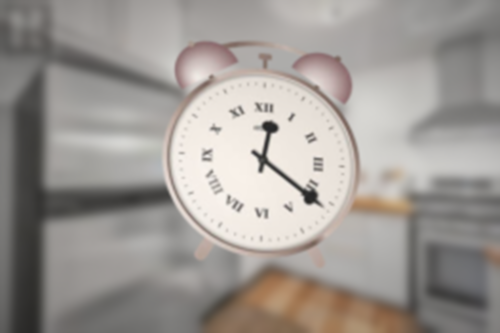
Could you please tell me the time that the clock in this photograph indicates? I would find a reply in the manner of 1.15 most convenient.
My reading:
12.21
